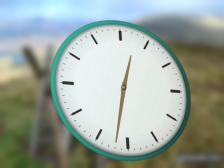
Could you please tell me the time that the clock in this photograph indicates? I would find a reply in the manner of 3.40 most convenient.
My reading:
12.32
